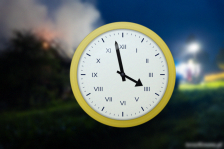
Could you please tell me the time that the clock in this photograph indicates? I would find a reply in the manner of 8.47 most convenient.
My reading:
3.58
